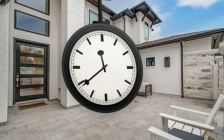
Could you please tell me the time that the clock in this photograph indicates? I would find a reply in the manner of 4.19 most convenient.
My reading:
11.39
